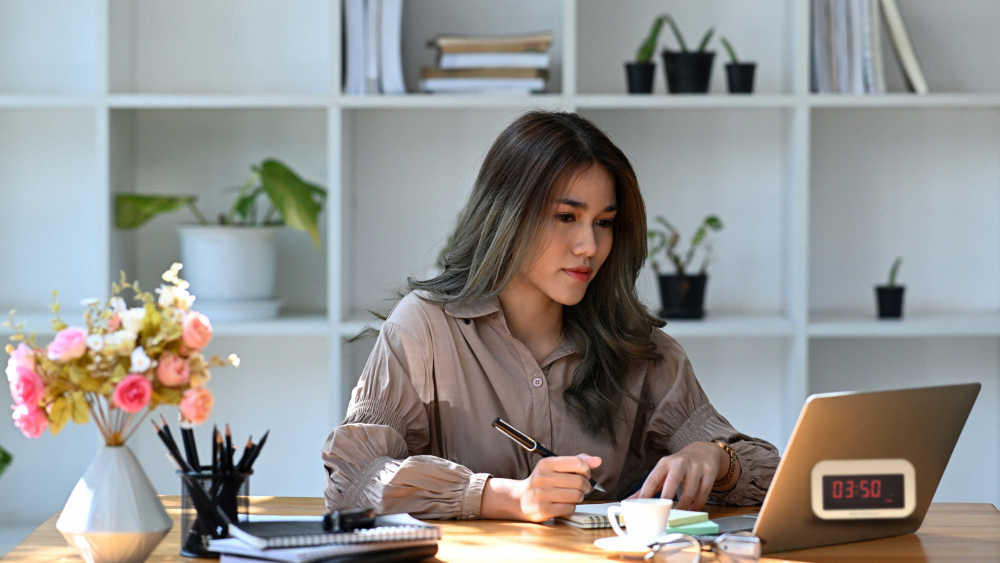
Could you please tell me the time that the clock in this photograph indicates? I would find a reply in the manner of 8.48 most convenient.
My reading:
3.50
